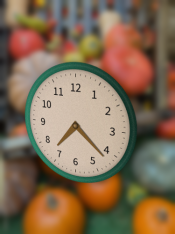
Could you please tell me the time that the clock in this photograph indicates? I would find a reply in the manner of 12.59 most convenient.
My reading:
7.22
